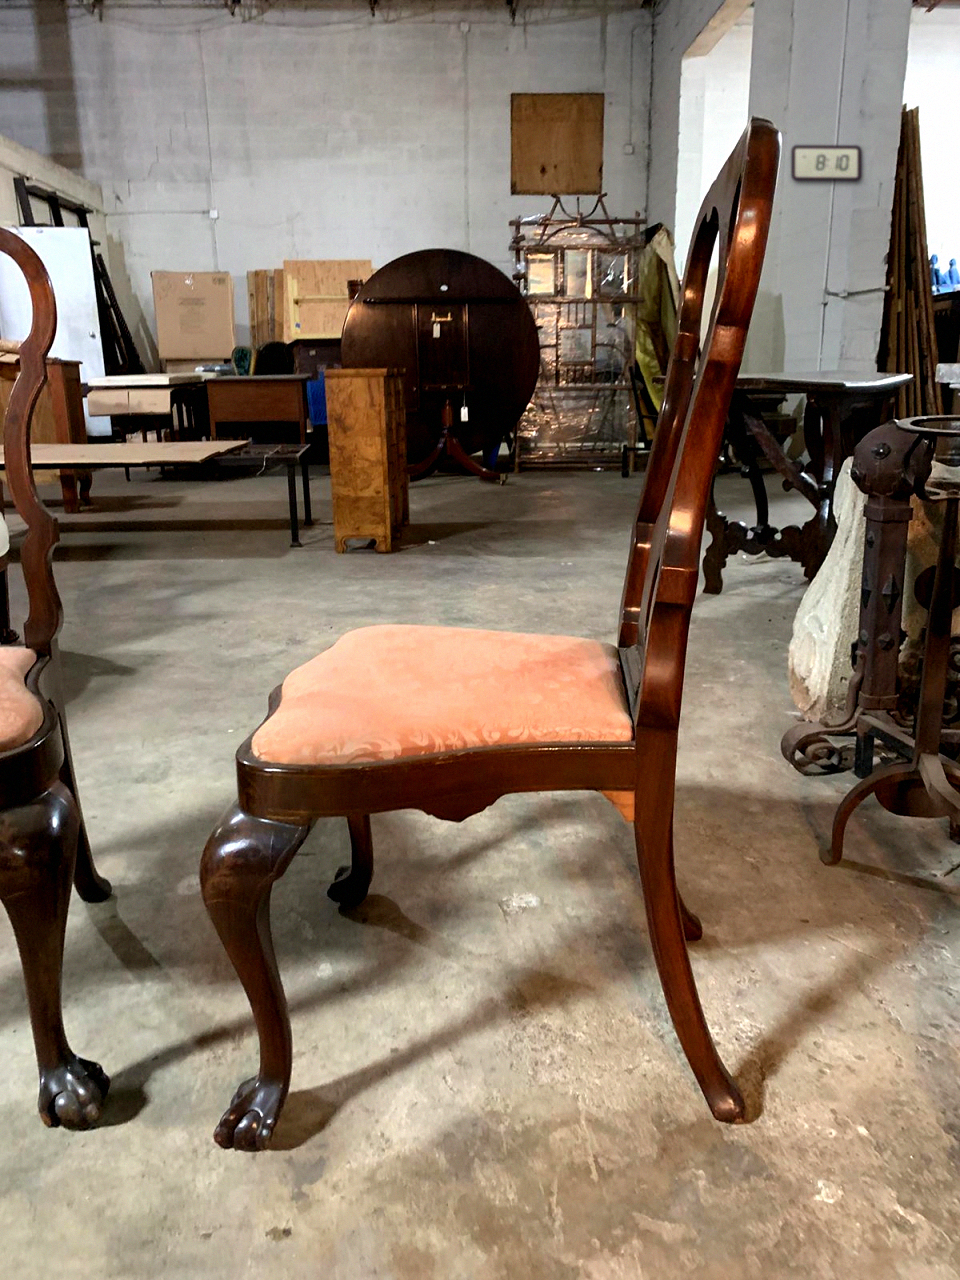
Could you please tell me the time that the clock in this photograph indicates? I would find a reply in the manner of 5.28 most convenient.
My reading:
8.10
